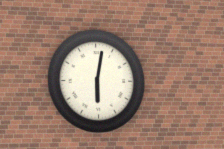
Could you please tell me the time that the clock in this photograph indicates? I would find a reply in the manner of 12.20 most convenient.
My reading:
6.02
